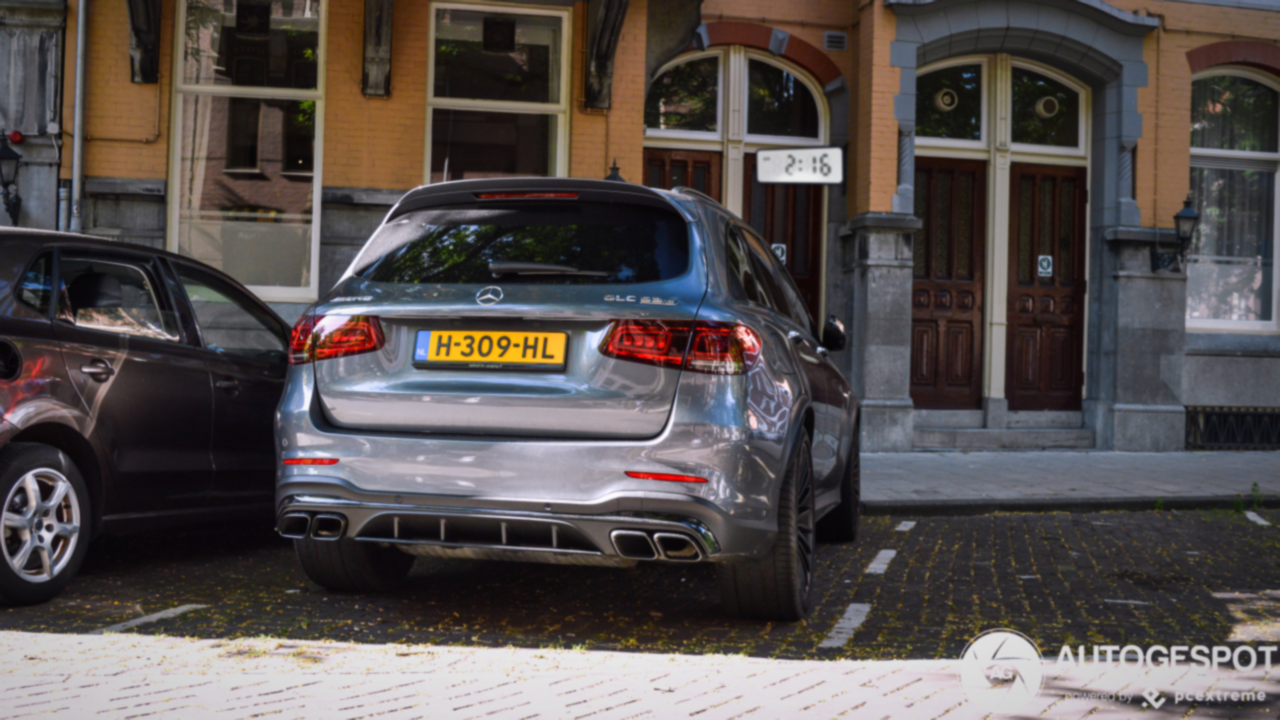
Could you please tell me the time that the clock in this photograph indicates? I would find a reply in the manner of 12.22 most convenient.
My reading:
2.16
